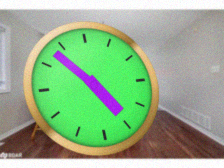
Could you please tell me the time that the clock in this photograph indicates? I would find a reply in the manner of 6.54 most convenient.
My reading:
4.53
